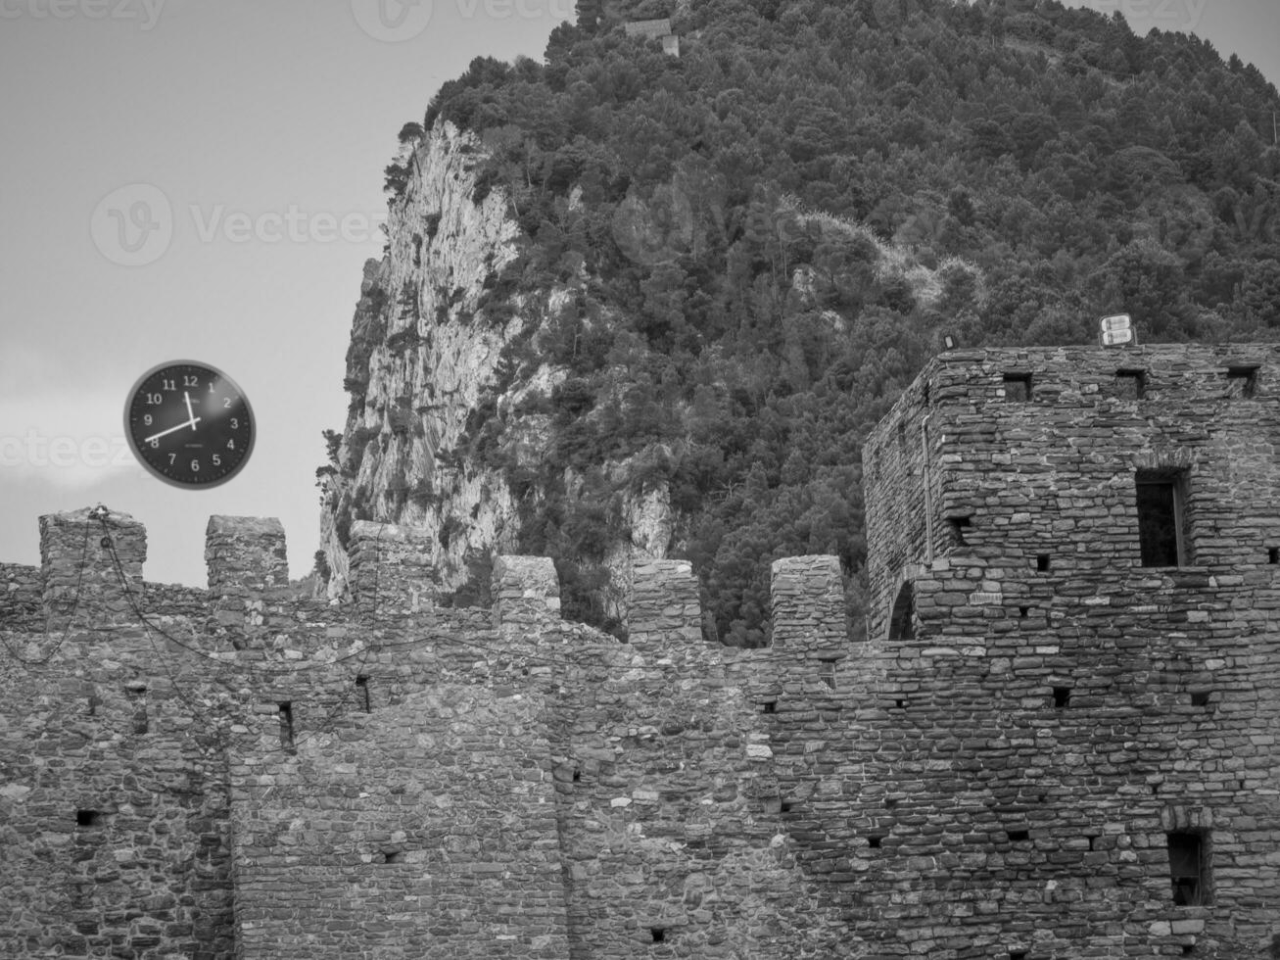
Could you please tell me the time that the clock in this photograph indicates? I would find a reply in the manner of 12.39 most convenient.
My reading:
11.41
